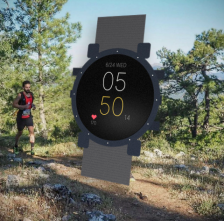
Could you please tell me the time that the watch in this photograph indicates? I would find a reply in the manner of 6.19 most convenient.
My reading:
5.50
